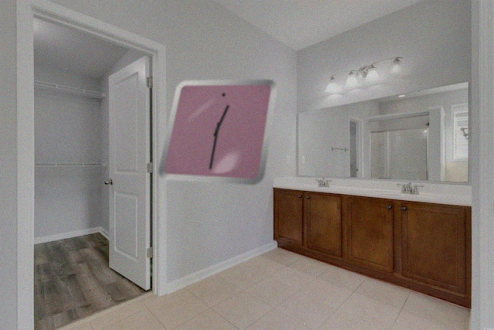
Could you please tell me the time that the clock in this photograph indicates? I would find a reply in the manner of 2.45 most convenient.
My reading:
12.30
